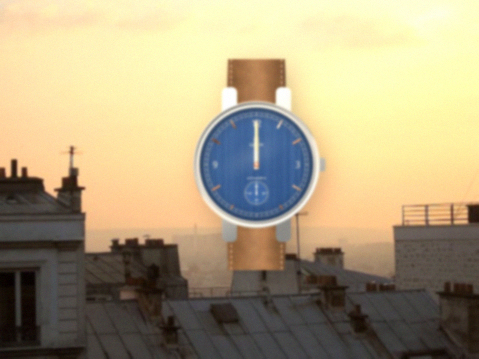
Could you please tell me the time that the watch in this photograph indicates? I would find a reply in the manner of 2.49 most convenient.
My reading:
12.00
